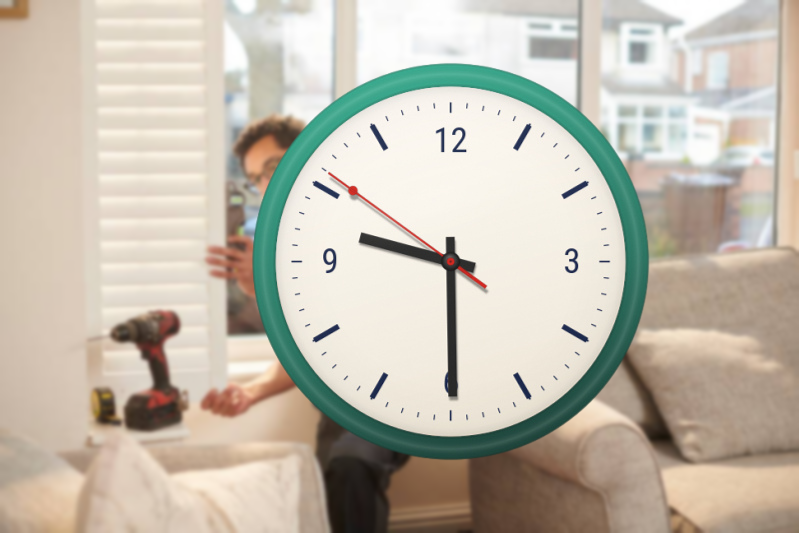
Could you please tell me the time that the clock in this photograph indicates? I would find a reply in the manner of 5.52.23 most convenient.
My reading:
9.29.51
